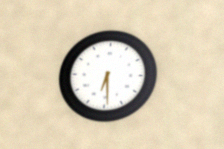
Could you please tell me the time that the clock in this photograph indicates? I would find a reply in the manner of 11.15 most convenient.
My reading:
6.29
